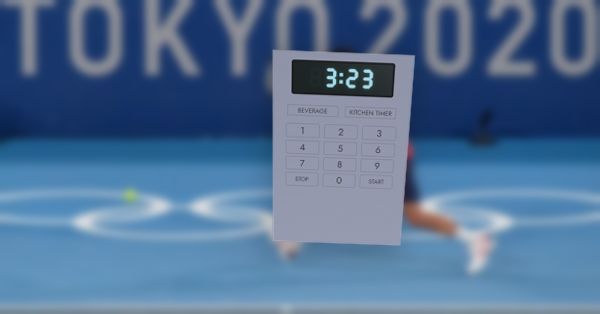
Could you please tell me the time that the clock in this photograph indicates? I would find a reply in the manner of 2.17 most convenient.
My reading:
3.23
